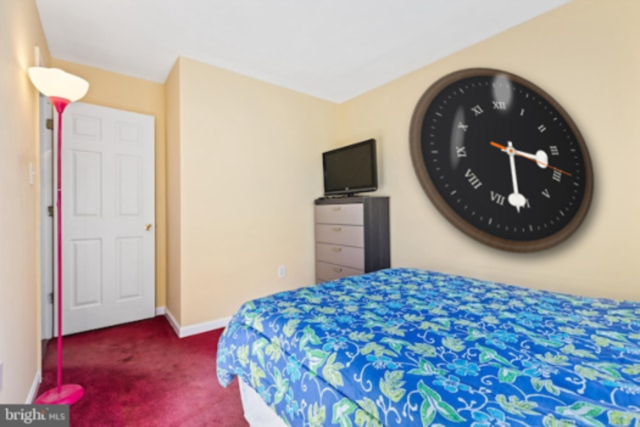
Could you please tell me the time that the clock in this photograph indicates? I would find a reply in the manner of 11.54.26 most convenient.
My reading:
3.31.19
